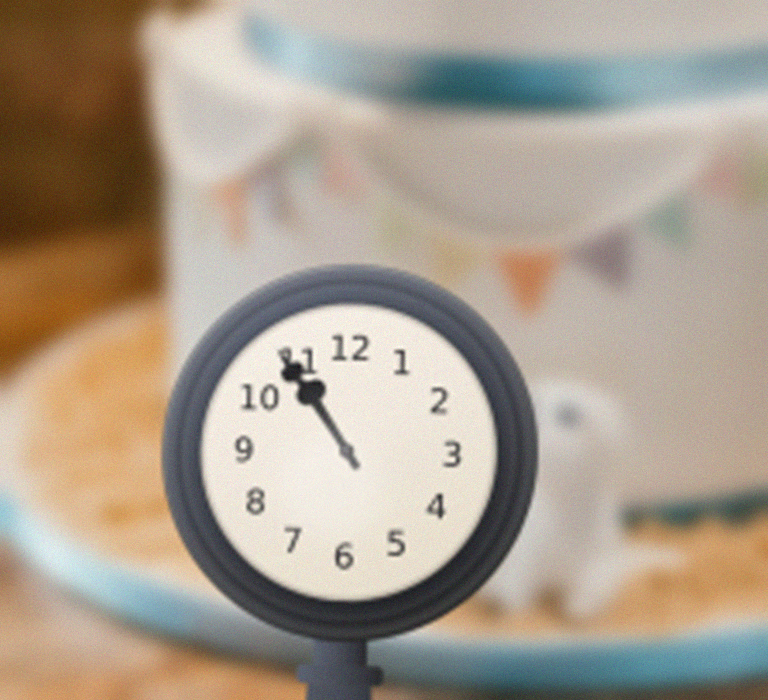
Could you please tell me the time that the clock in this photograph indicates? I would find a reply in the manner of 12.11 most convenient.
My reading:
10.54
